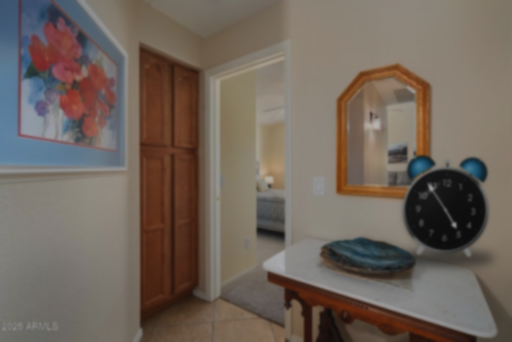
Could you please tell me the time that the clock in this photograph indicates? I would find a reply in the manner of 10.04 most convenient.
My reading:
4.54
